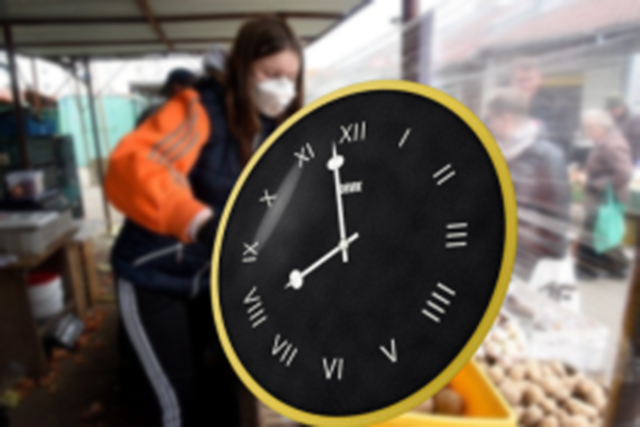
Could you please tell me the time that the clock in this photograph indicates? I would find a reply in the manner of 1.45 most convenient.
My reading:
7.58
